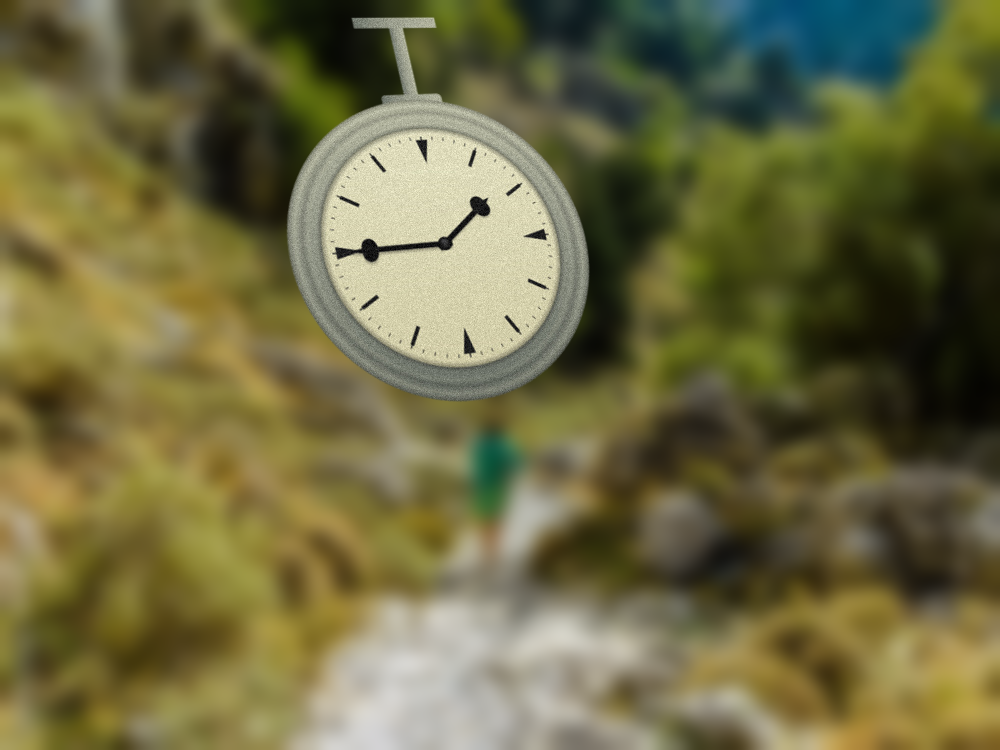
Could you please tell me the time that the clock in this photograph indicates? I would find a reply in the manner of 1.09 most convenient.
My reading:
1.45
